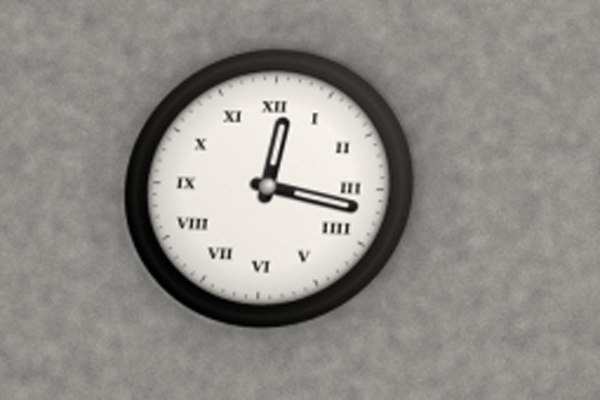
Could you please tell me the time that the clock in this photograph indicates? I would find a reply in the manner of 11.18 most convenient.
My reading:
12.17
